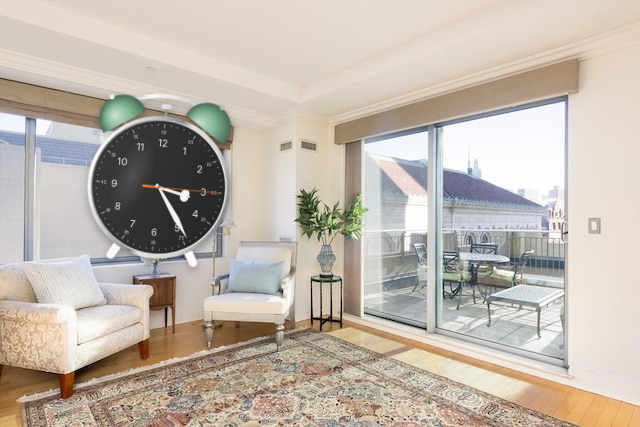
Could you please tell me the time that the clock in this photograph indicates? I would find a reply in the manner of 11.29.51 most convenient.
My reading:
3.24.15
